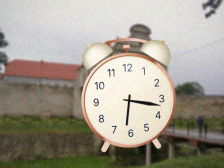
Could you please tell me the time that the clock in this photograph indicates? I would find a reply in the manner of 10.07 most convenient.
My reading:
6.17
